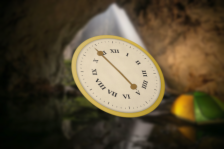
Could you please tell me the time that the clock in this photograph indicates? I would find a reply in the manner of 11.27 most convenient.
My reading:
4.54
